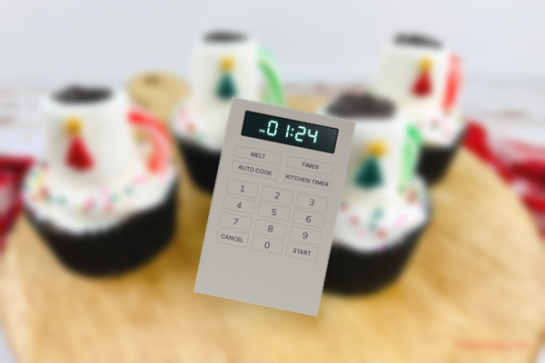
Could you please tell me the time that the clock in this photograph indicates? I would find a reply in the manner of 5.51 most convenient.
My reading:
1.24
